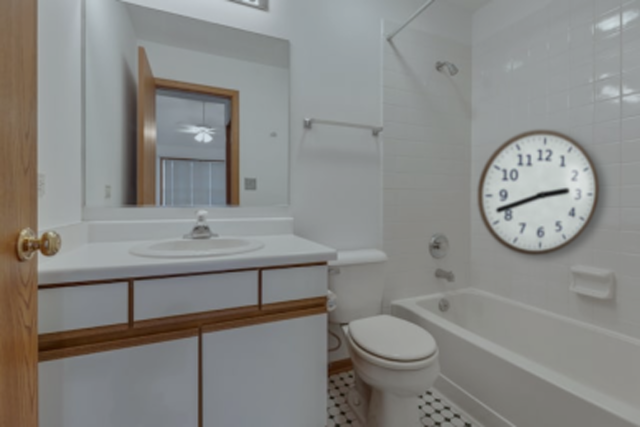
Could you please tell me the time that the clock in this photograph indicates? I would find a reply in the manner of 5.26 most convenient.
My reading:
2.42
